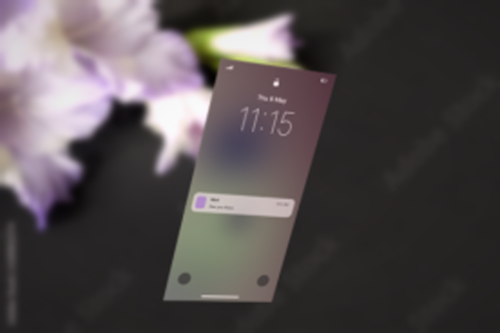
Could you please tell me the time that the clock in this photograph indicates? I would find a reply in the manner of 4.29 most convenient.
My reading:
11.15
